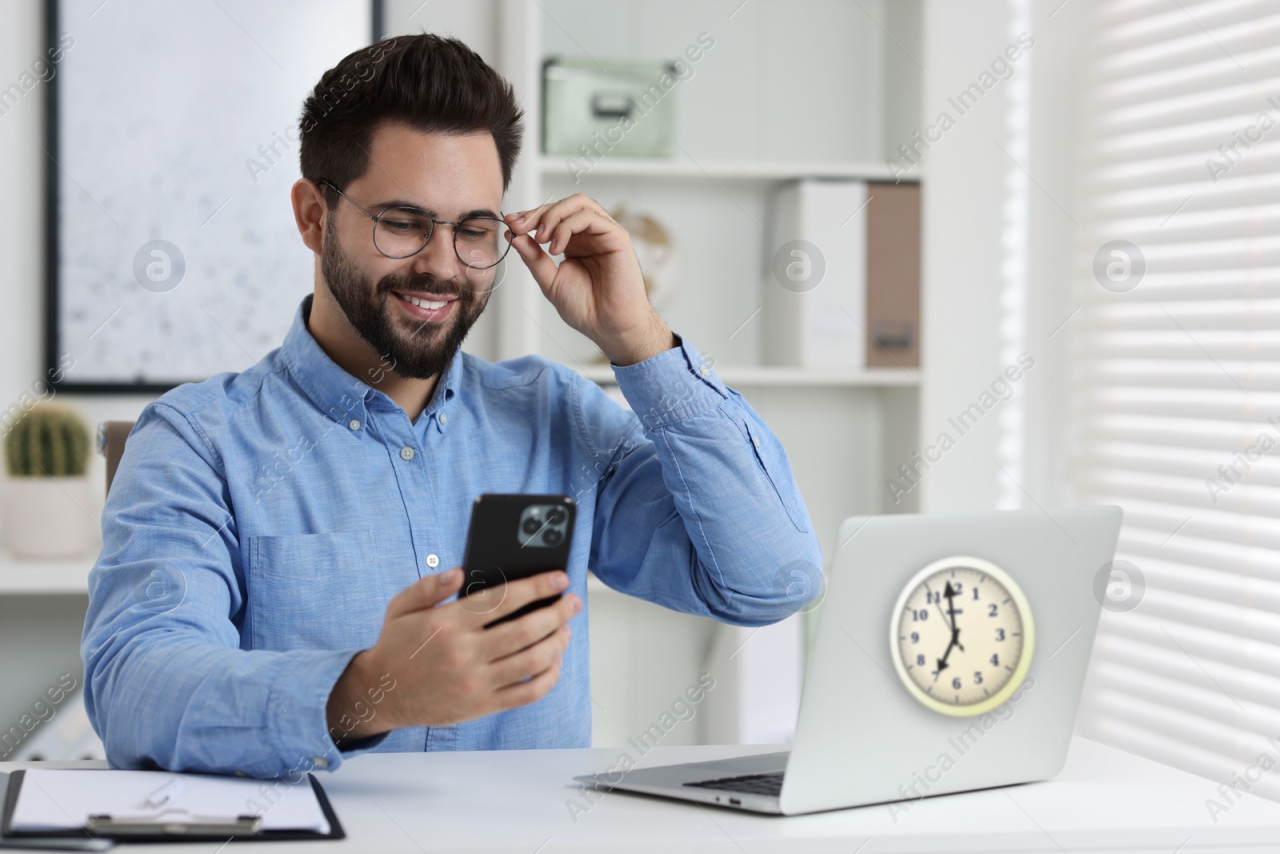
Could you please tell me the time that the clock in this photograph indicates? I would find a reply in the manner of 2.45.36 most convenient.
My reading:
6.58.55
